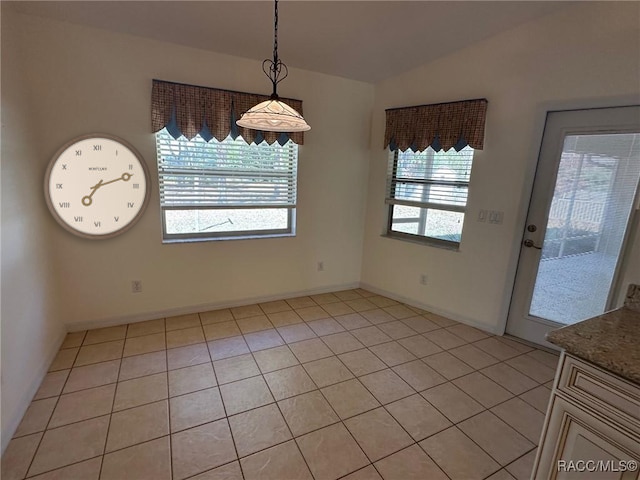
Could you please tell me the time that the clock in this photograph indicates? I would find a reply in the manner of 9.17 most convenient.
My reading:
7.12
